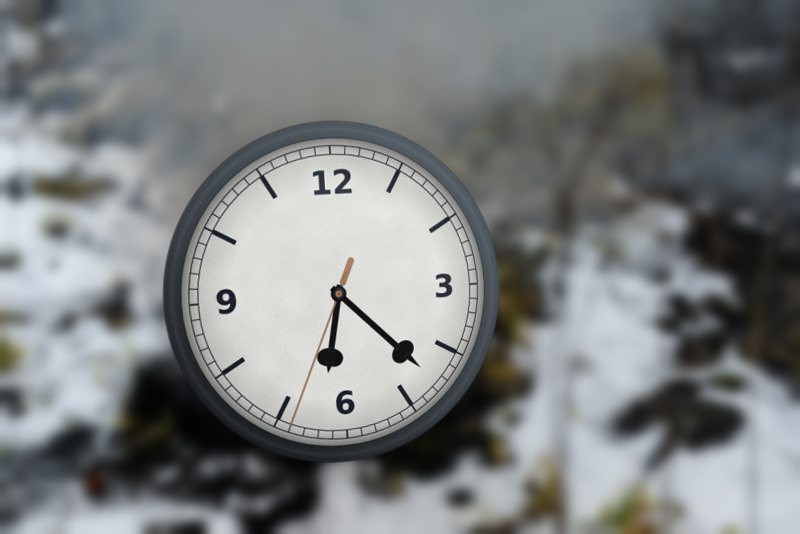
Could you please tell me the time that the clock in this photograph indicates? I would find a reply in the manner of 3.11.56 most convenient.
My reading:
6.22.34
